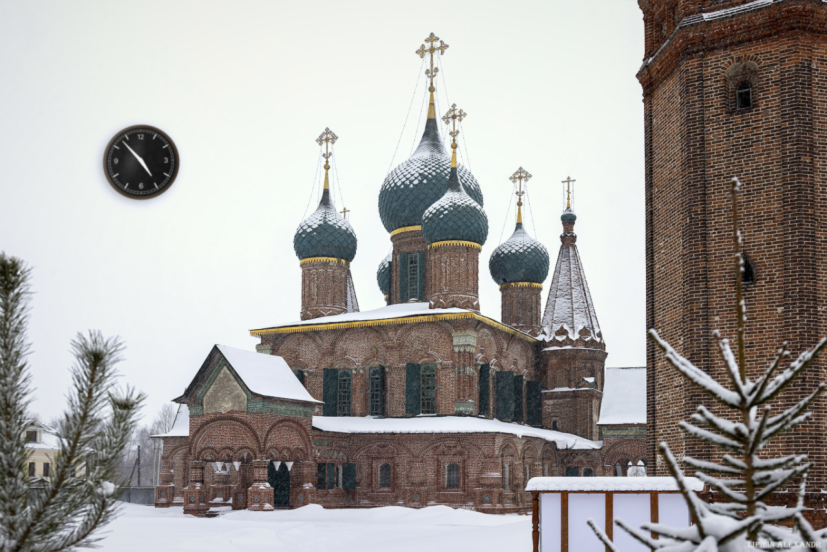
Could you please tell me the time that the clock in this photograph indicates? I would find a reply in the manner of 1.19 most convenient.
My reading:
4.53
